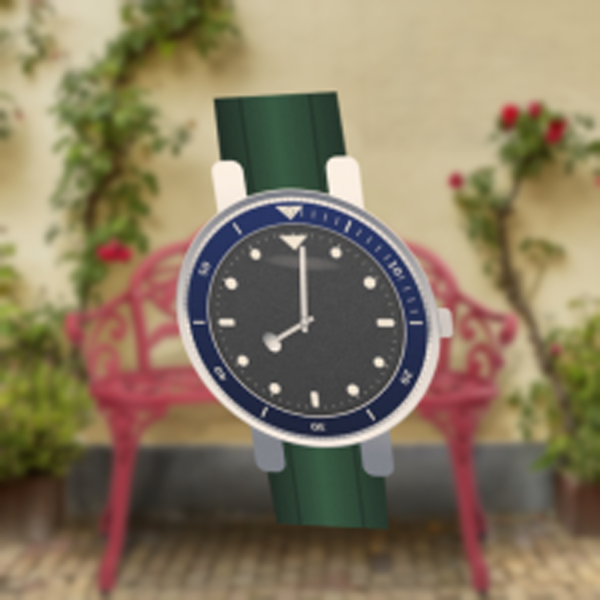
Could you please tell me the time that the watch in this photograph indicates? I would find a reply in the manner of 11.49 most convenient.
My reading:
8.01
